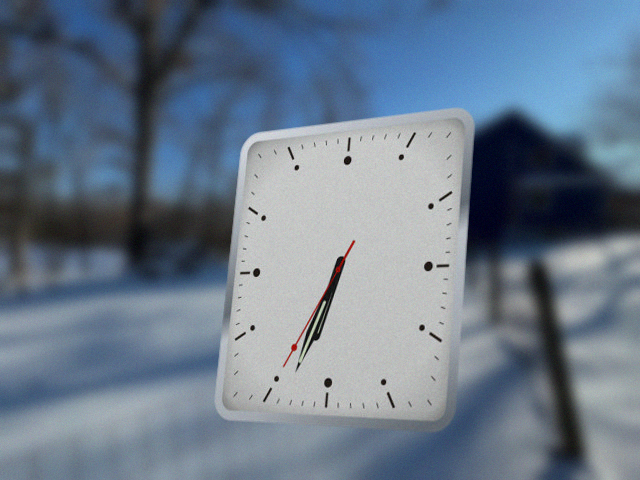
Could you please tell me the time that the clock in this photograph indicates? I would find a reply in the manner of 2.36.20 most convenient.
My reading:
6.33.35
